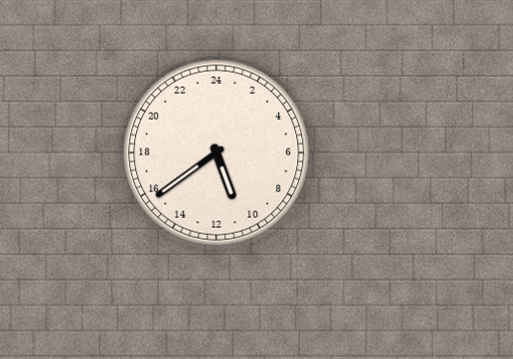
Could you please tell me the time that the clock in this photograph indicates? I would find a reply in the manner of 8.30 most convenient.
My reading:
10.39
